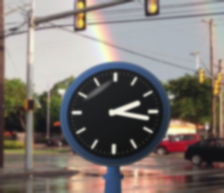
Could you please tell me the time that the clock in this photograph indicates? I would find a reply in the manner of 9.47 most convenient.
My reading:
2.17
